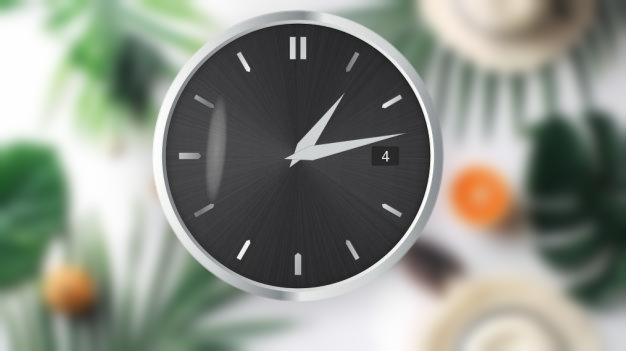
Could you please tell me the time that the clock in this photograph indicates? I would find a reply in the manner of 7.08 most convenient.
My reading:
1.13
